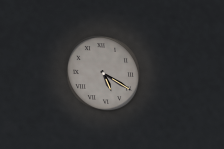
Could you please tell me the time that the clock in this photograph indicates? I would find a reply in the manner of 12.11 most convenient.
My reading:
5.20
